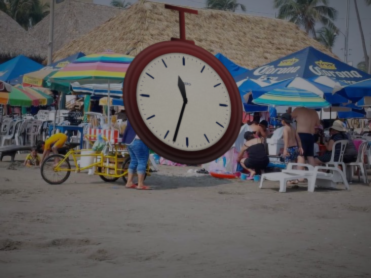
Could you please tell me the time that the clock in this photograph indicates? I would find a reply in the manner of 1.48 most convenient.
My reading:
11.33
